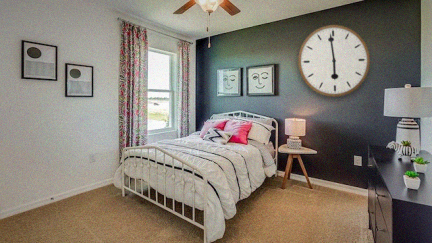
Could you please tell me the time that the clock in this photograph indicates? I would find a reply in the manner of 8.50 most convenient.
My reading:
5.59
